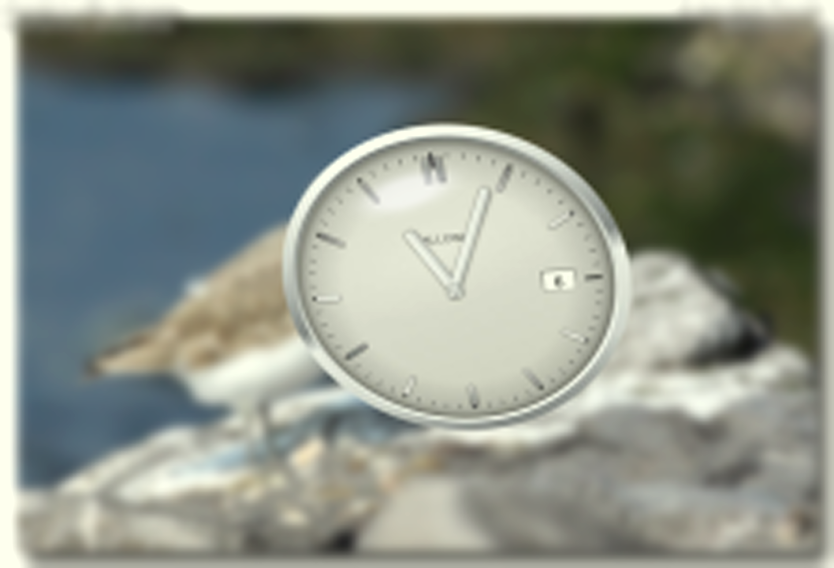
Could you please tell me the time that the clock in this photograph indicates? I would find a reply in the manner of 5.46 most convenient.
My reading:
11.04
